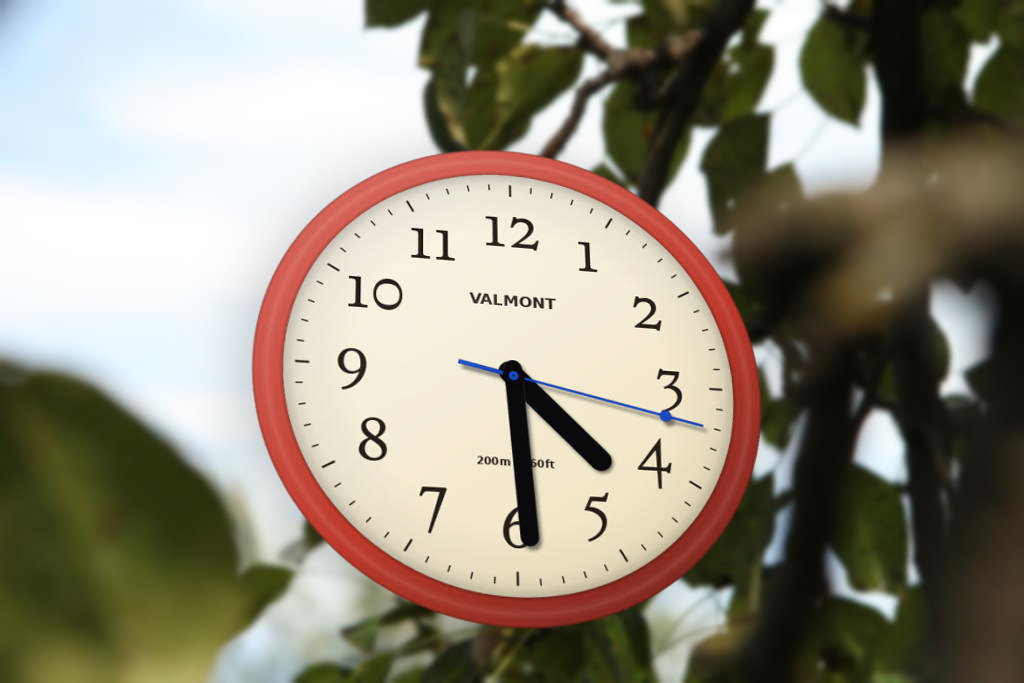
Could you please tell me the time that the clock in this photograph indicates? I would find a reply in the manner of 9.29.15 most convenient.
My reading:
4.29.17
